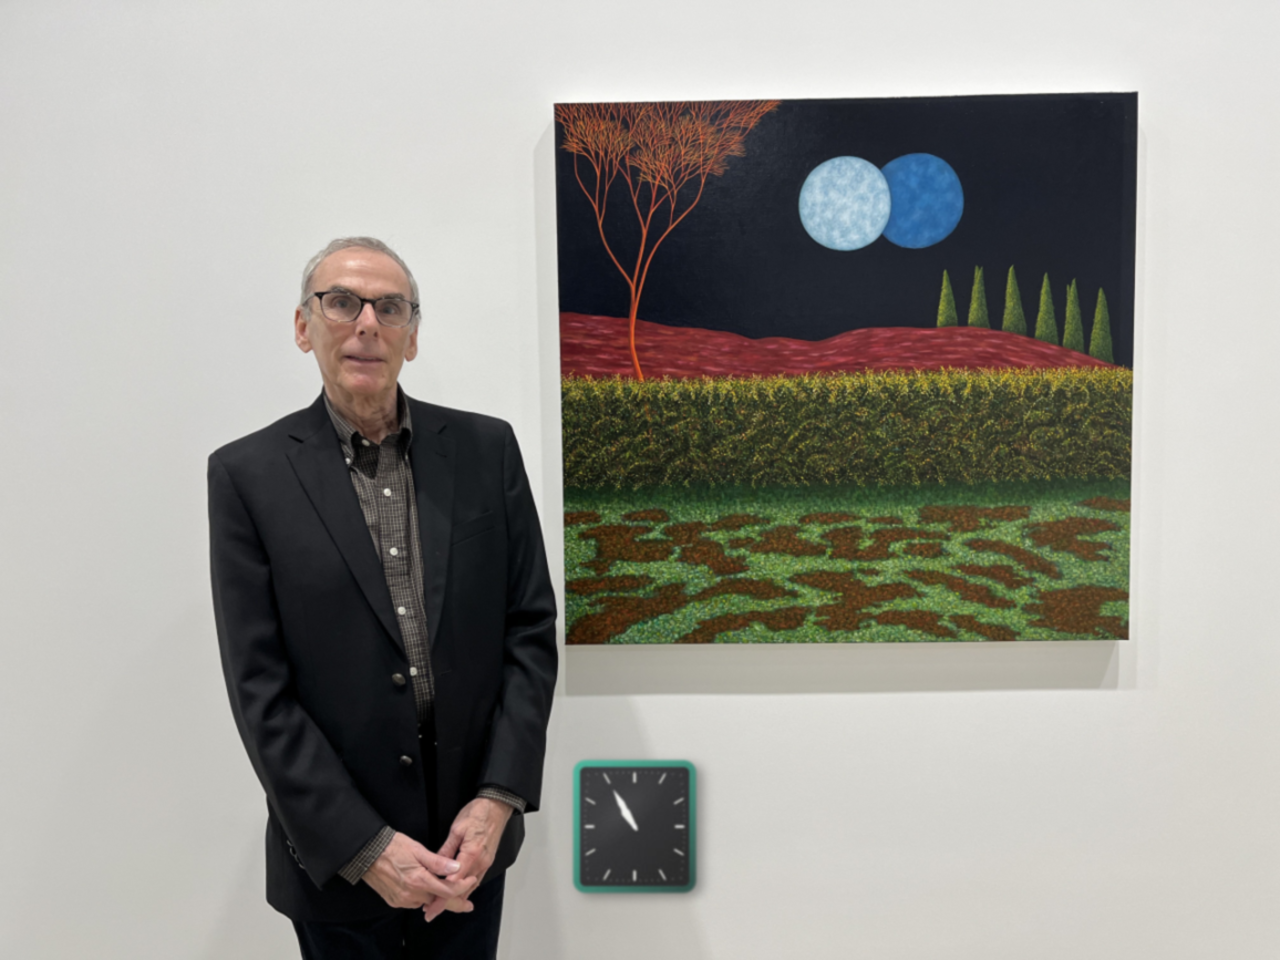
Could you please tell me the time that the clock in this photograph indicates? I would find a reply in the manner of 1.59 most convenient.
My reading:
10.55
